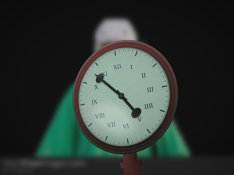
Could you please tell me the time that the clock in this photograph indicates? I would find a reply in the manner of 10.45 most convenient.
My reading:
4.53
